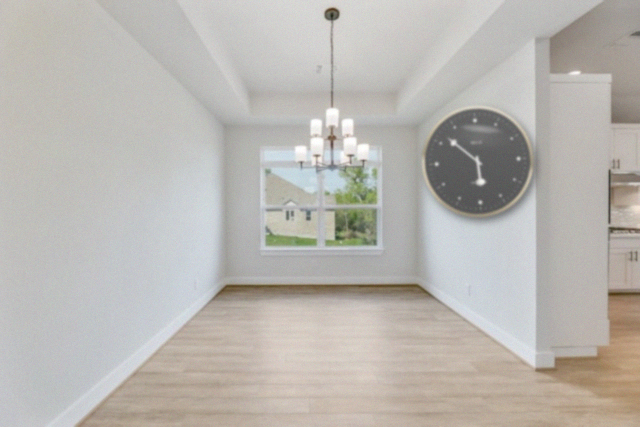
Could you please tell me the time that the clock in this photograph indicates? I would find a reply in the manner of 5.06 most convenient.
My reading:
5.52
